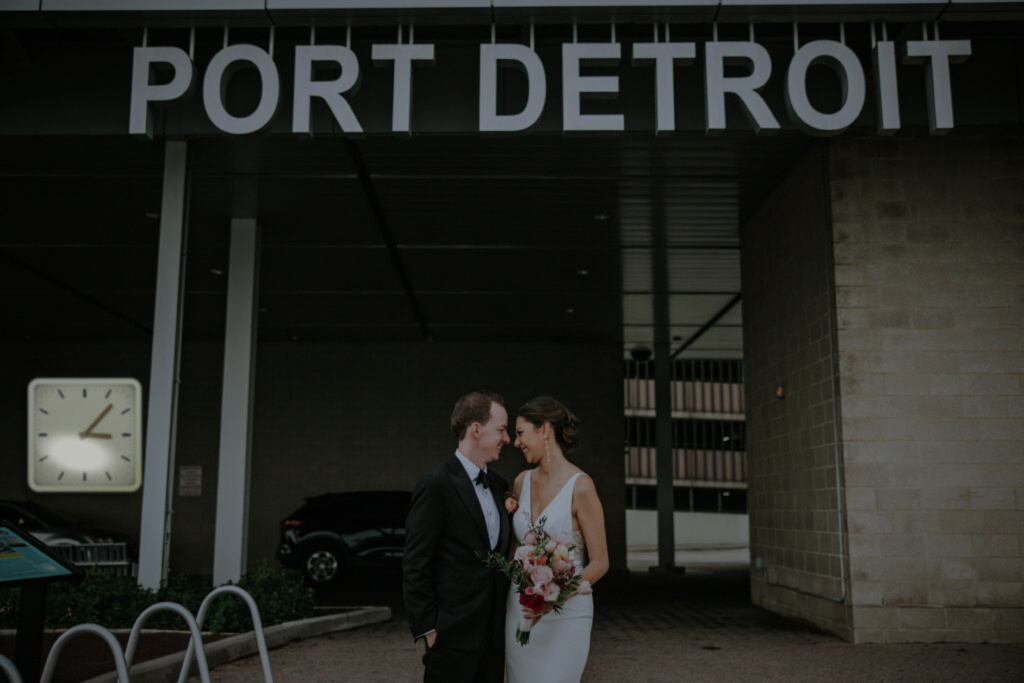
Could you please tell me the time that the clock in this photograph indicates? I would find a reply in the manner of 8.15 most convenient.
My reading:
3.07
